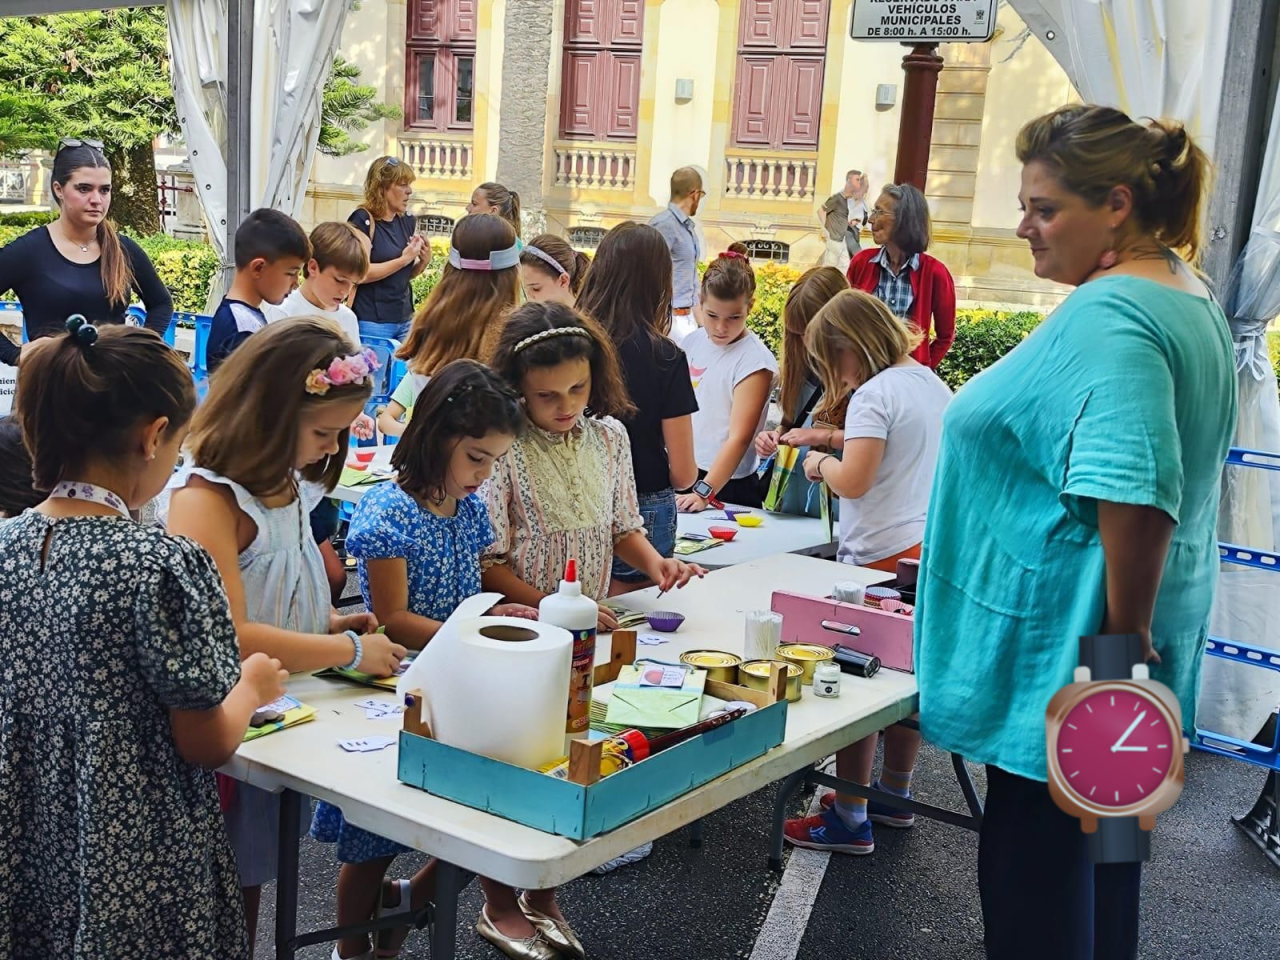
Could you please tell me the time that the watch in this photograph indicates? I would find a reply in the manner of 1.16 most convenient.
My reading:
3.07
